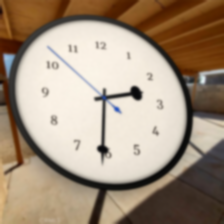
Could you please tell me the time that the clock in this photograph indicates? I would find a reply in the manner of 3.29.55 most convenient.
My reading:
2.30.52
